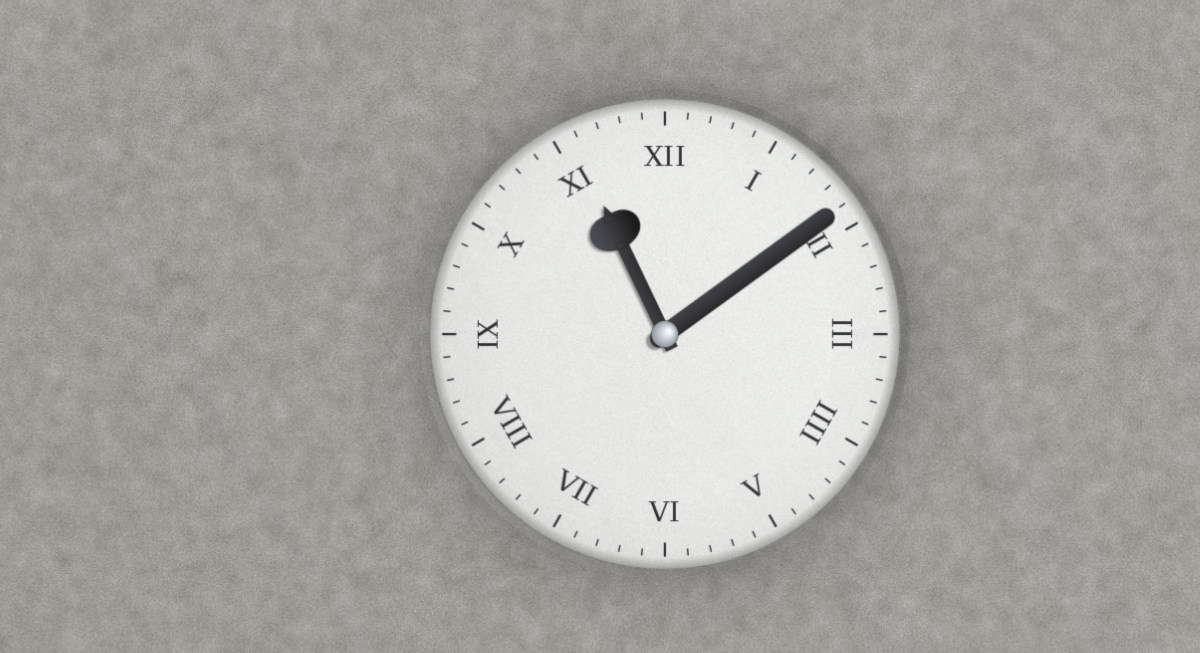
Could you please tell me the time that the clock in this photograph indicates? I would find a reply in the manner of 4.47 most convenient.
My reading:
11.09
